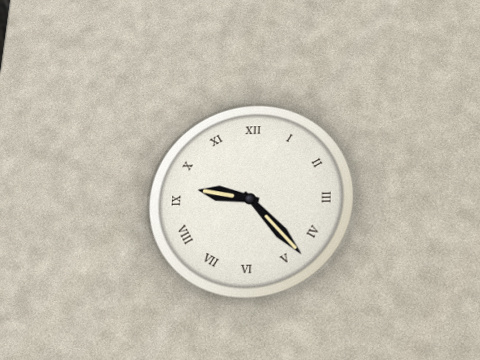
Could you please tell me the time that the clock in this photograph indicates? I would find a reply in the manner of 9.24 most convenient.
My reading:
9.23
